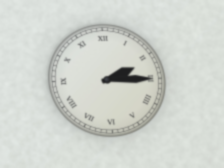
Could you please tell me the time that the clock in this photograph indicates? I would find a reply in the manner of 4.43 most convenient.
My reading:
2.15
